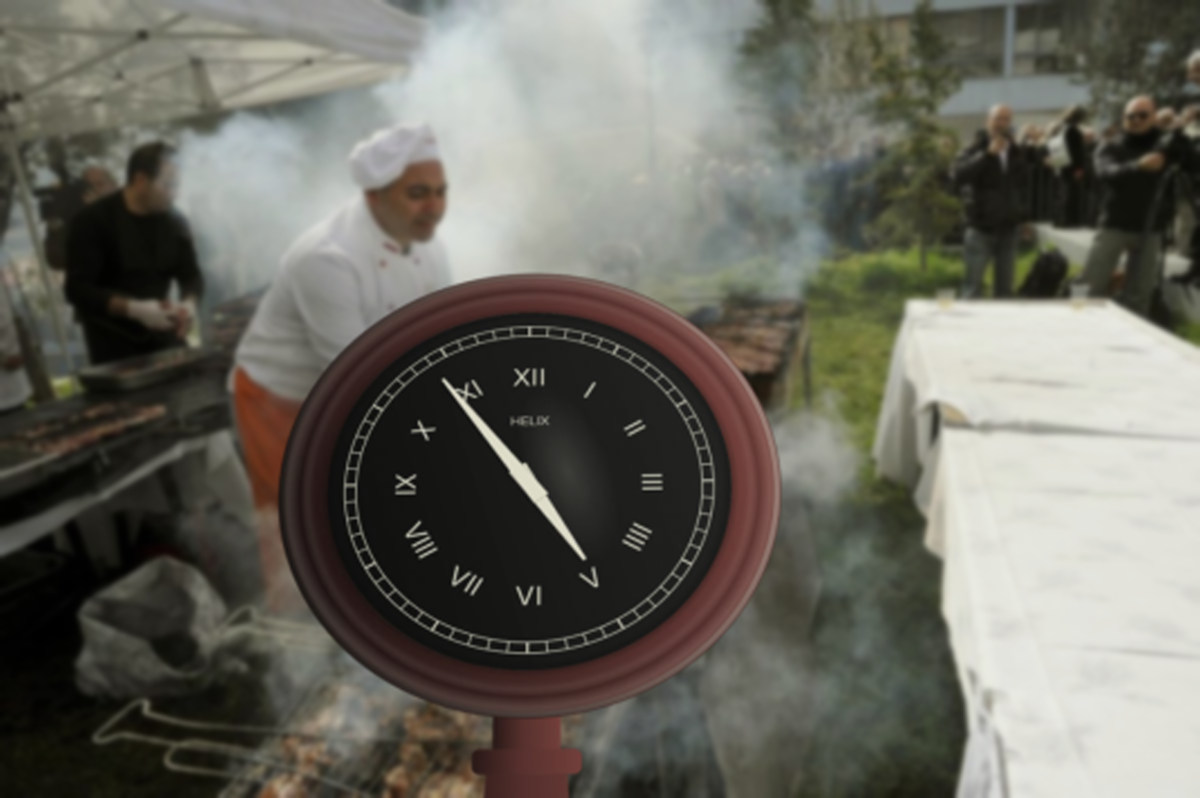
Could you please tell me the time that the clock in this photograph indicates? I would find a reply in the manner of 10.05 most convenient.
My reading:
4.54
